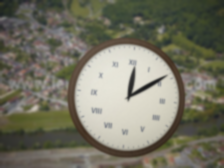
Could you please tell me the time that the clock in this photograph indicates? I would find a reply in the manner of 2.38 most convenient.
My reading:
12.09
